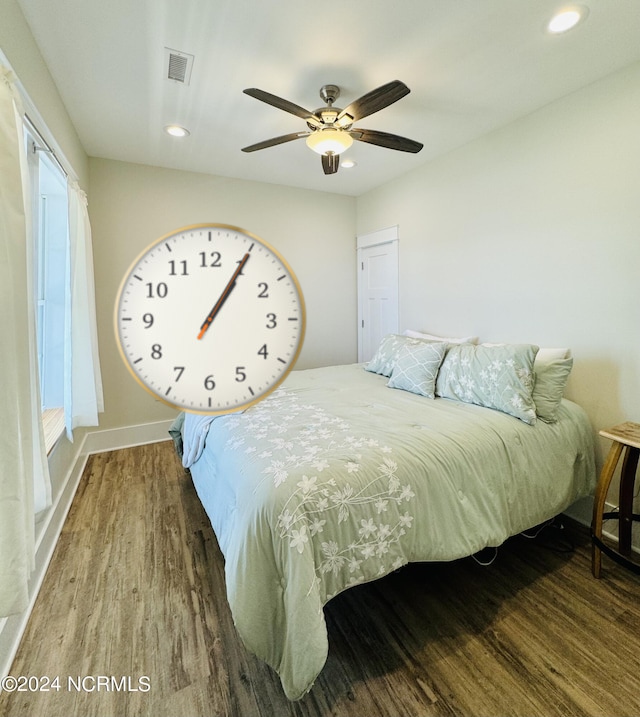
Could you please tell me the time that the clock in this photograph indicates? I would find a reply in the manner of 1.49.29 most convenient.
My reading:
1.05.05
